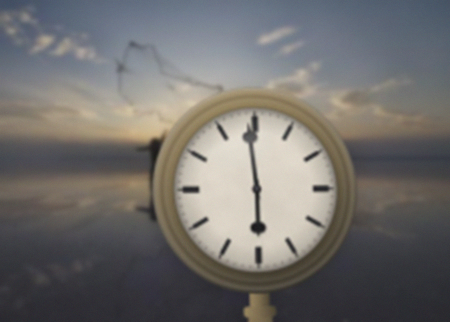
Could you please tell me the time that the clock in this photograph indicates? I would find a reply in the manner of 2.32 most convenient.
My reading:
5.59
